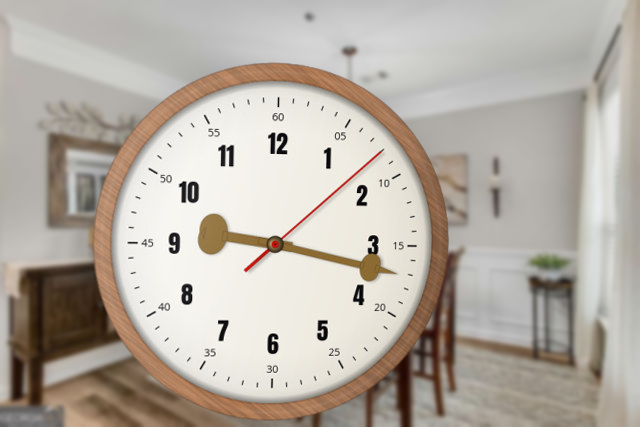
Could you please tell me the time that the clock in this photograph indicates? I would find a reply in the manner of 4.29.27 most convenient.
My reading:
9.17.08
